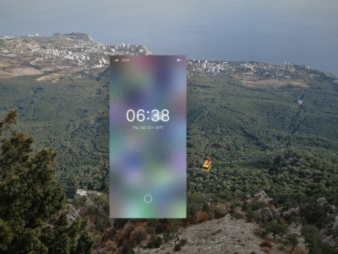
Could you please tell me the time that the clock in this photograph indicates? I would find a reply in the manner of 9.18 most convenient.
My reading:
6.38
